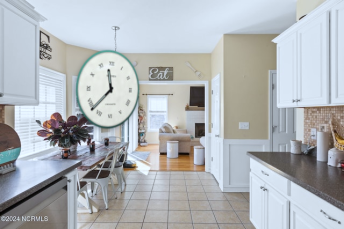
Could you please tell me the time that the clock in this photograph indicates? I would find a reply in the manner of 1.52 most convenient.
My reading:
11.38
